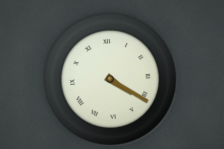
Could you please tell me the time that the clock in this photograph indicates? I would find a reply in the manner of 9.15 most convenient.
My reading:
4.21
